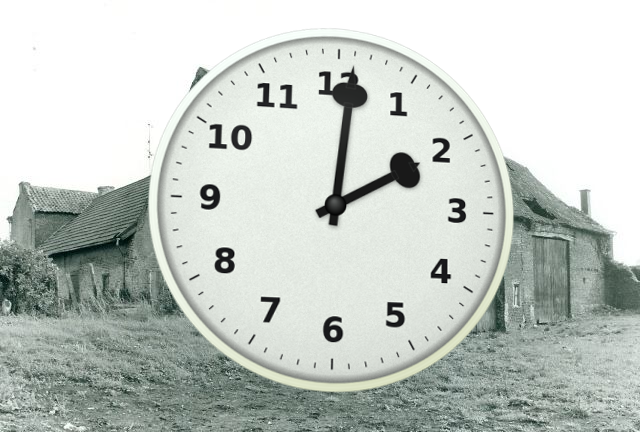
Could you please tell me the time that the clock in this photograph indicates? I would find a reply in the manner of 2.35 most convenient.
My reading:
2.01
